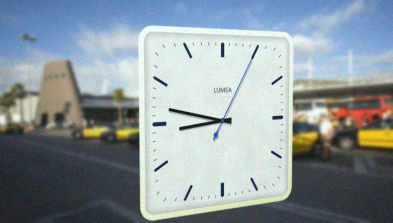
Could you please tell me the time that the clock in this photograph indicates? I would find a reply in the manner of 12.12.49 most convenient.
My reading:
8.47.05
